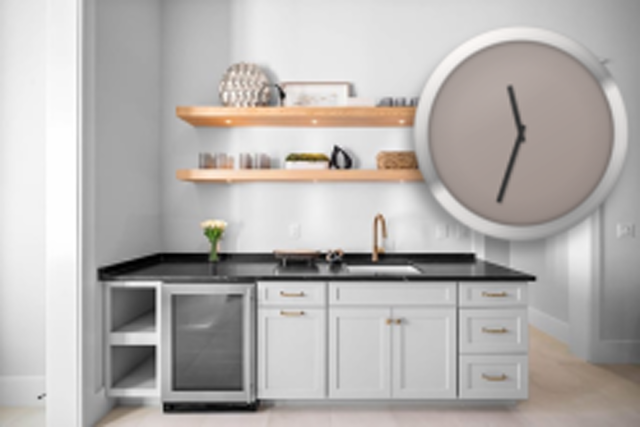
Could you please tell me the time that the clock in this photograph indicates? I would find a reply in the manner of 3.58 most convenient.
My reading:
11.33
